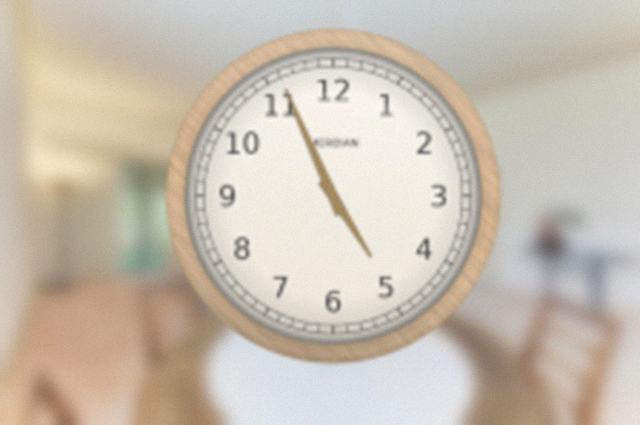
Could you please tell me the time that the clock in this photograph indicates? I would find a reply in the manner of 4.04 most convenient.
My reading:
4.56
